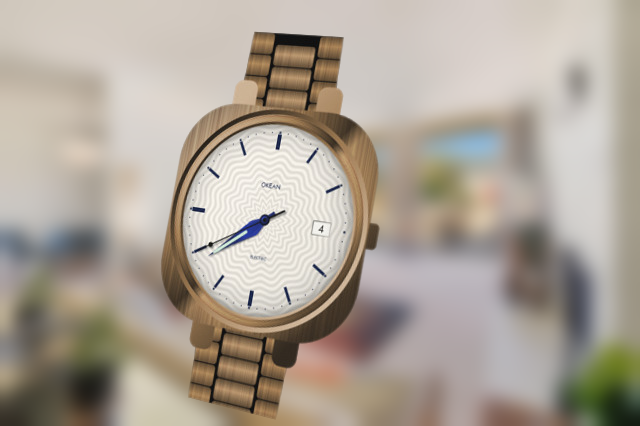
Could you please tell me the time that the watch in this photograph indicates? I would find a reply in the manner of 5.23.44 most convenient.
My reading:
7.38.40
